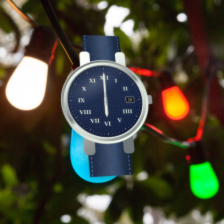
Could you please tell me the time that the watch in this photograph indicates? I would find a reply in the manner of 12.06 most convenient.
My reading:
6.00
